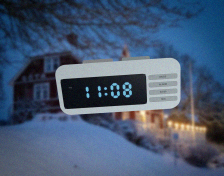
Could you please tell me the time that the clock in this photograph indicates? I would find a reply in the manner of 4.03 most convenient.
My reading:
11.08
